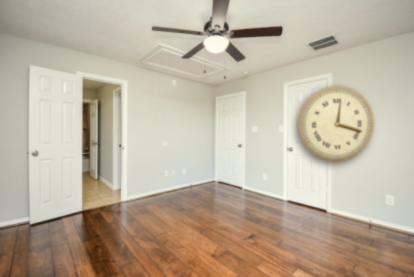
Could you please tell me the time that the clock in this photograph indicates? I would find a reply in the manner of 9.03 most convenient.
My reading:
12.18
